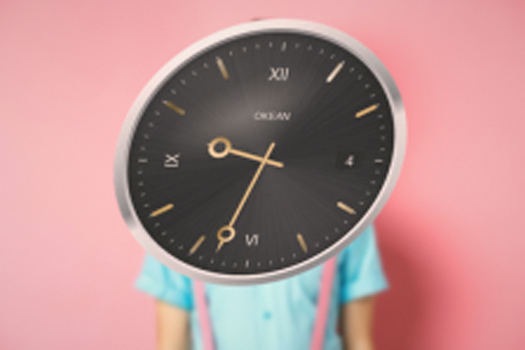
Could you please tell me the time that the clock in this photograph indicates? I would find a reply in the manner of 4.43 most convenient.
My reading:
9.33
